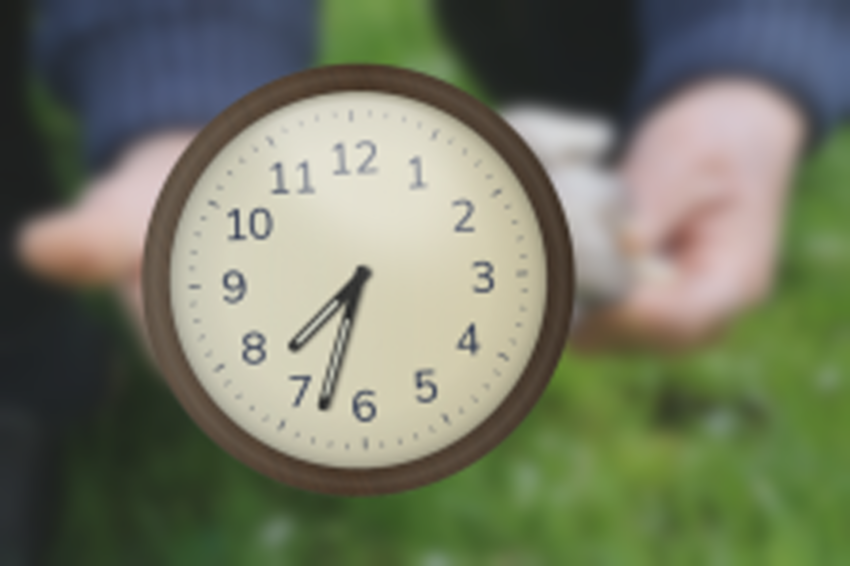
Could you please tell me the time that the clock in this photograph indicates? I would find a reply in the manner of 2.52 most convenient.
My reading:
7.33
